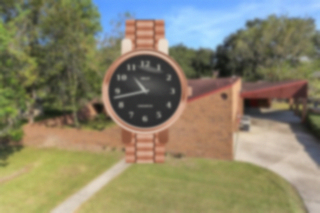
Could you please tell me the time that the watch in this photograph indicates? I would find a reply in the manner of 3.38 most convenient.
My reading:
10.43
